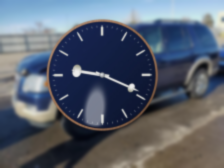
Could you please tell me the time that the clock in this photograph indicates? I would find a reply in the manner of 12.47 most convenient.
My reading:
9.19
